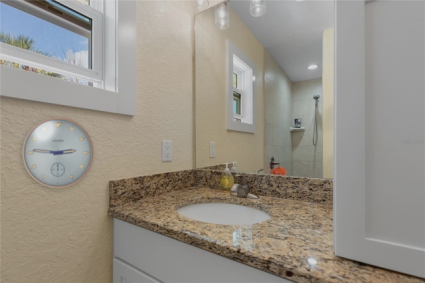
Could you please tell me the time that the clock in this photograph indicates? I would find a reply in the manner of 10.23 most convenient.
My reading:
2.46
